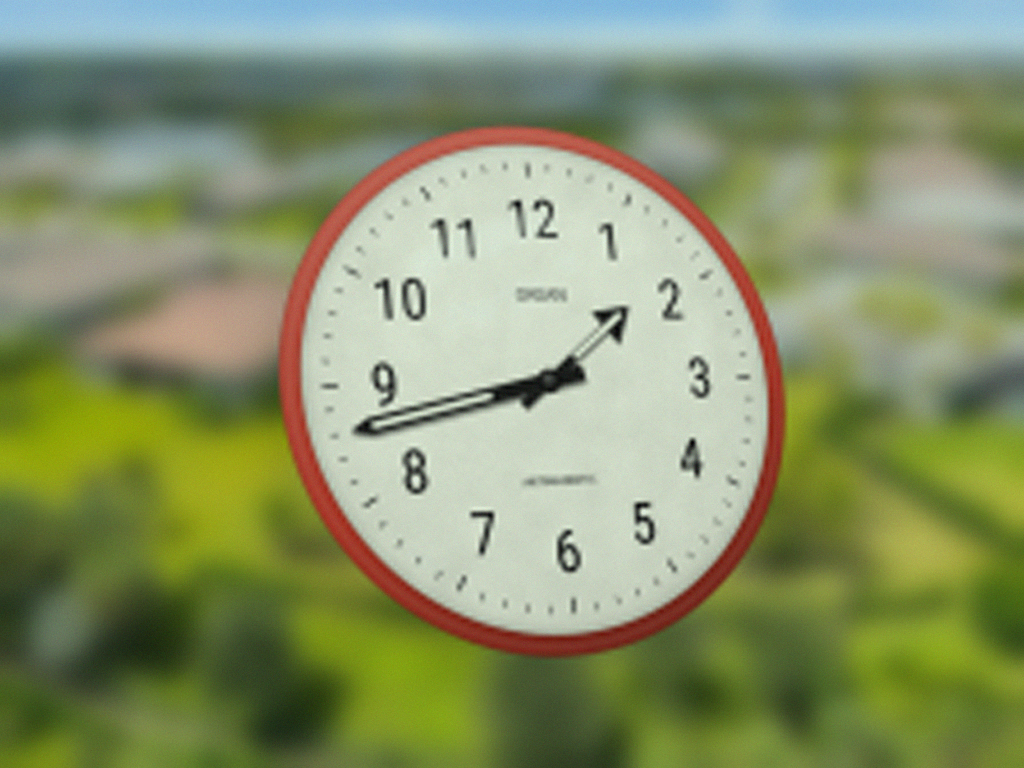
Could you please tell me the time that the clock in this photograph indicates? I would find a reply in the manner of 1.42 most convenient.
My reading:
1.43
